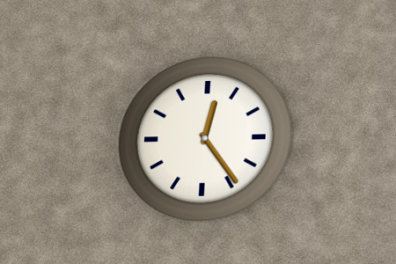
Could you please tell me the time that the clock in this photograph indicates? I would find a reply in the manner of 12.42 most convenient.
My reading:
12.24
